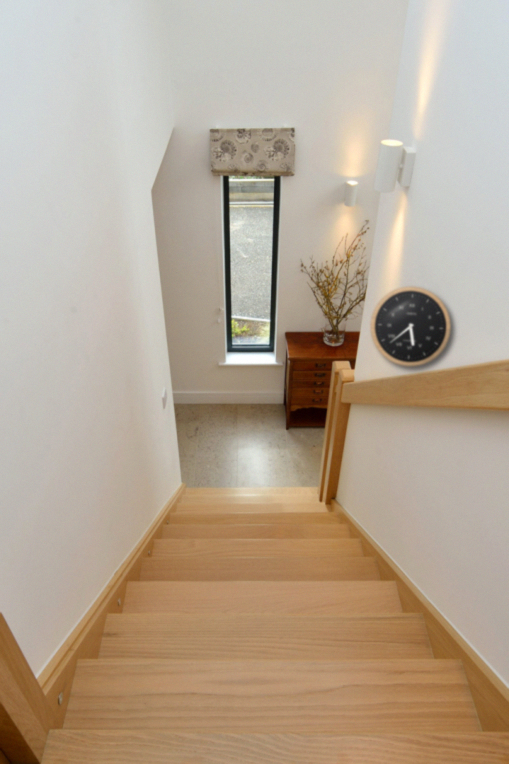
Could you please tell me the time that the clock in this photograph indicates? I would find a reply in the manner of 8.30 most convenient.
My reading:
5.38
